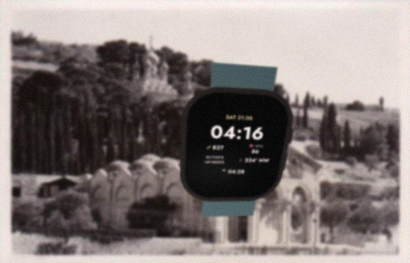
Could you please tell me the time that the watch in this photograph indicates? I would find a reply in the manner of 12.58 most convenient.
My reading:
4.16
